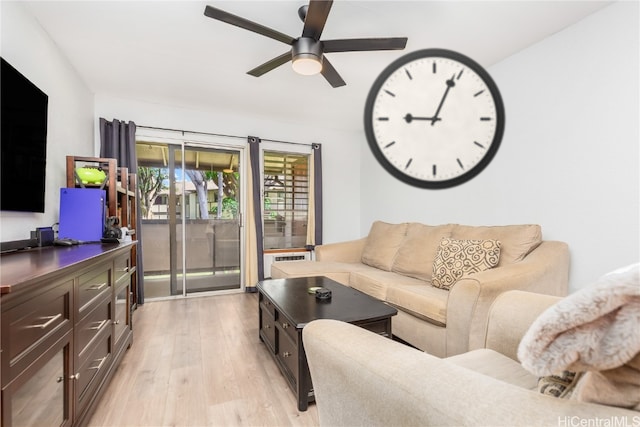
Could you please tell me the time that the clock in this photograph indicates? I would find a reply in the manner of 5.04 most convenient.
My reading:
9.04
